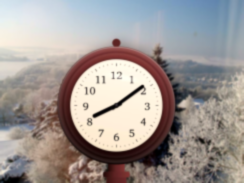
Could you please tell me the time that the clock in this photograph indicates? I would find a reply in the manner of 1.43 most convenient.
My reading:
8.09
